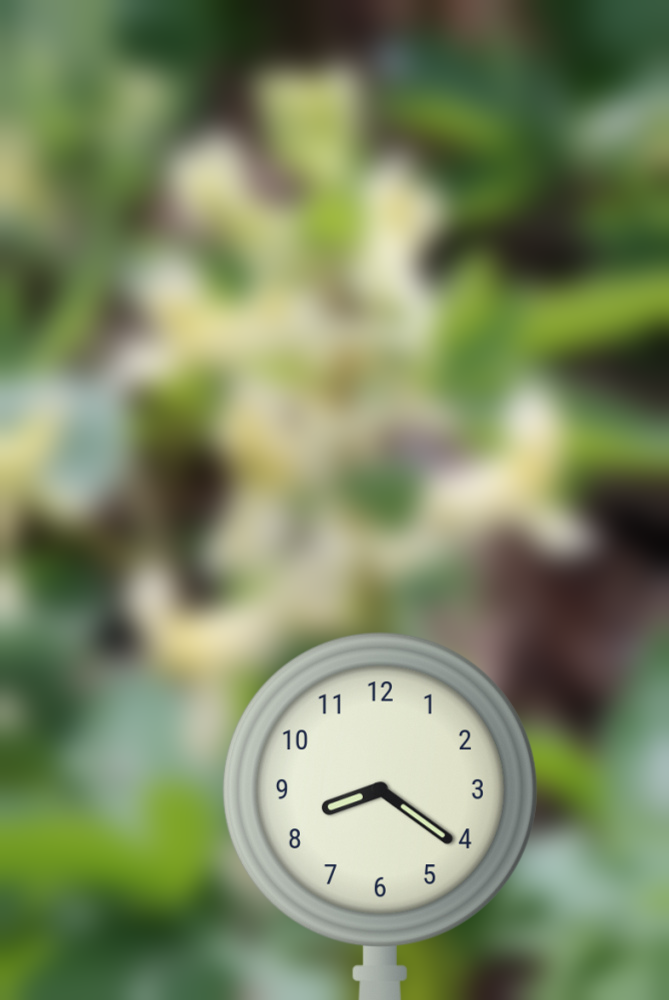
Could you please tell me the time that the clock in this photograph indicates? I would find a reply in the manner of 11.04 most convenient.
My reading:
8.21
